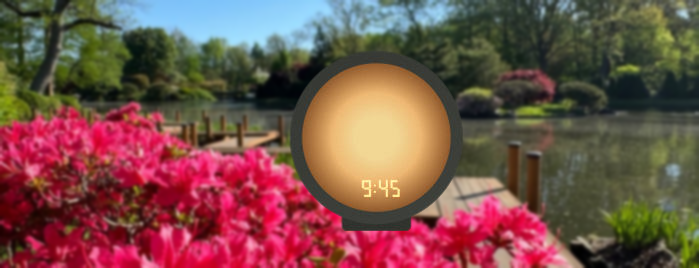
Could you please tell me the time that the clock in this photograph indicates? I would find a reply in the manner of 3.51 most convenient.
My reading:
9.45
